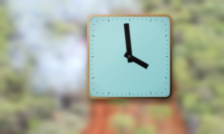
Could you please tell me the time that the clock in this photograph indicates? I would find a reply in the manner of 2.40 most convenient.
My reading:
3.59
